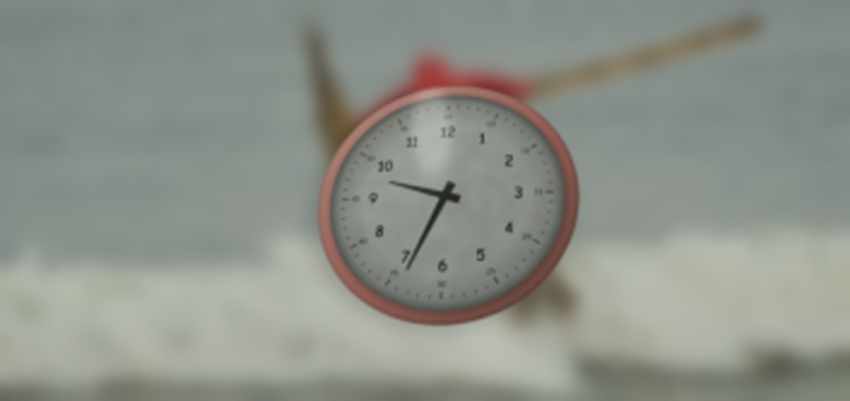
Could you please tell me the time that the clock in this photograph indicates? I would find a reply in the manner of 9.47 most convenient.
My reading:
9.34
